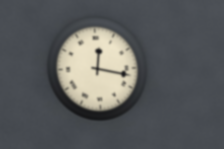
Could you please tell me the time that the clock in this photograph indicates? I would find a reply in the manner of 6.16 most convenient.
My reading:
12.17
